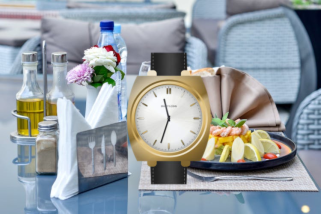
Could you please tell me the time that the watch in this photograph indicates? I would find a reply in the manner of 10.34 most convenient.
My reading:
11.33
